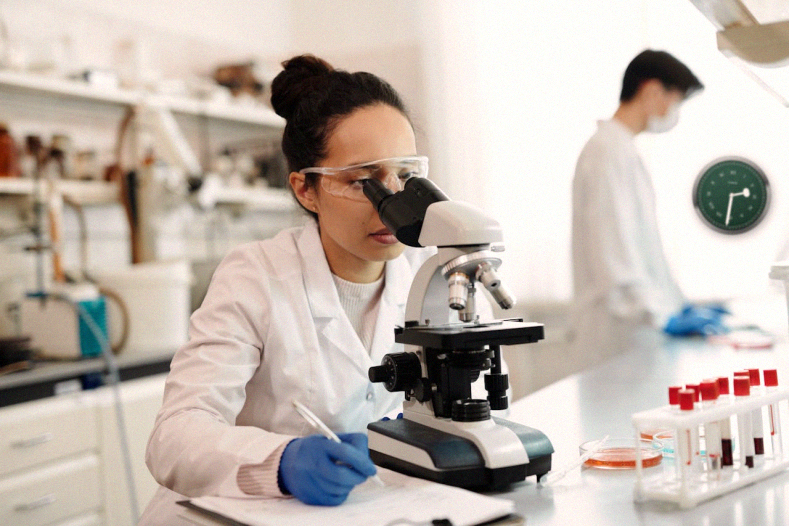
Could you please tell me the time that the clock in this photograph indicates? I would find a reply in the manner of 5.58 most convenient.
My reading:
2.31
